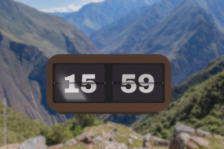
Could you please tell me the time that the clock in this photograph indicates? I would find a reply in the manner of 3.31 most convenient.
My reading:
15.59
